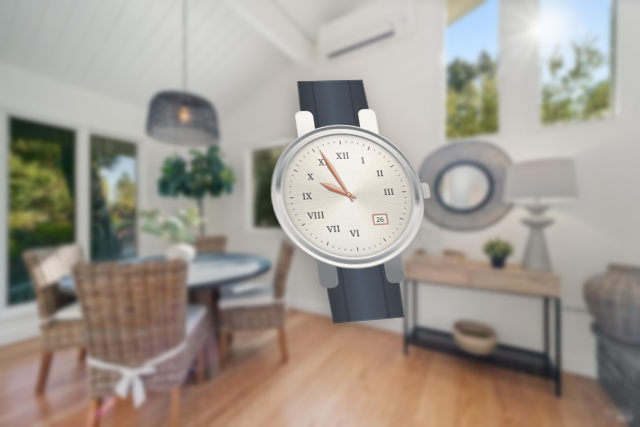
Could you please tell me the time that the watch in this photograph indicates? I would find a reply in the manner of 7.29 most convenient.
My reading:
9.56
